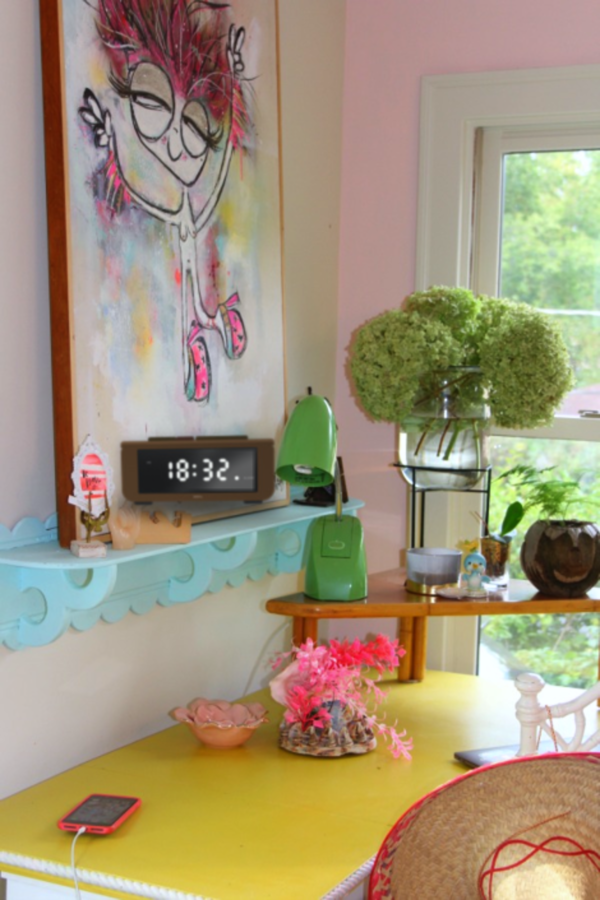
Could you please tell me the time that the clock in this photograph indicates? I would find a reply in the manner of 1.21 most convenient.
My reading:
18.32
